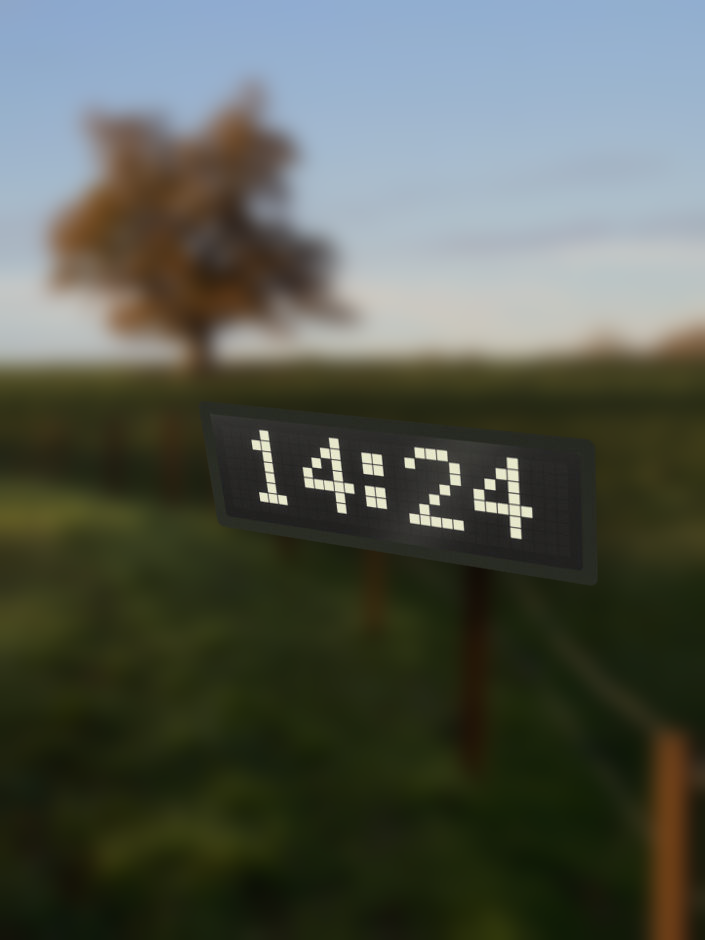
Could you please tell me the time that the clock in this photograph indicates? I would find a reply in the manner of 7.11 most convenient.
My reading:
14.24
